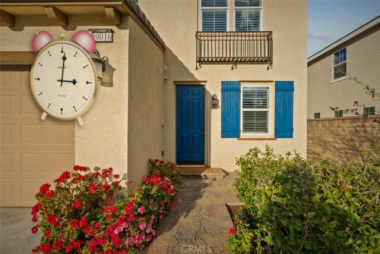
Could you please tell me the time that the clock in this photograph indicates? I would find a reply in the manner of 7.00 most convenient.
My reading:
3.01
